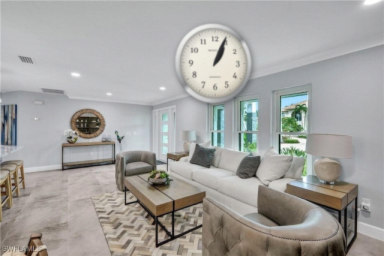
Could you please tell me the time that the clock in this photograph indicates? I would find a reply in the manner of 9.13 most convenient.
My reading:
1.04
